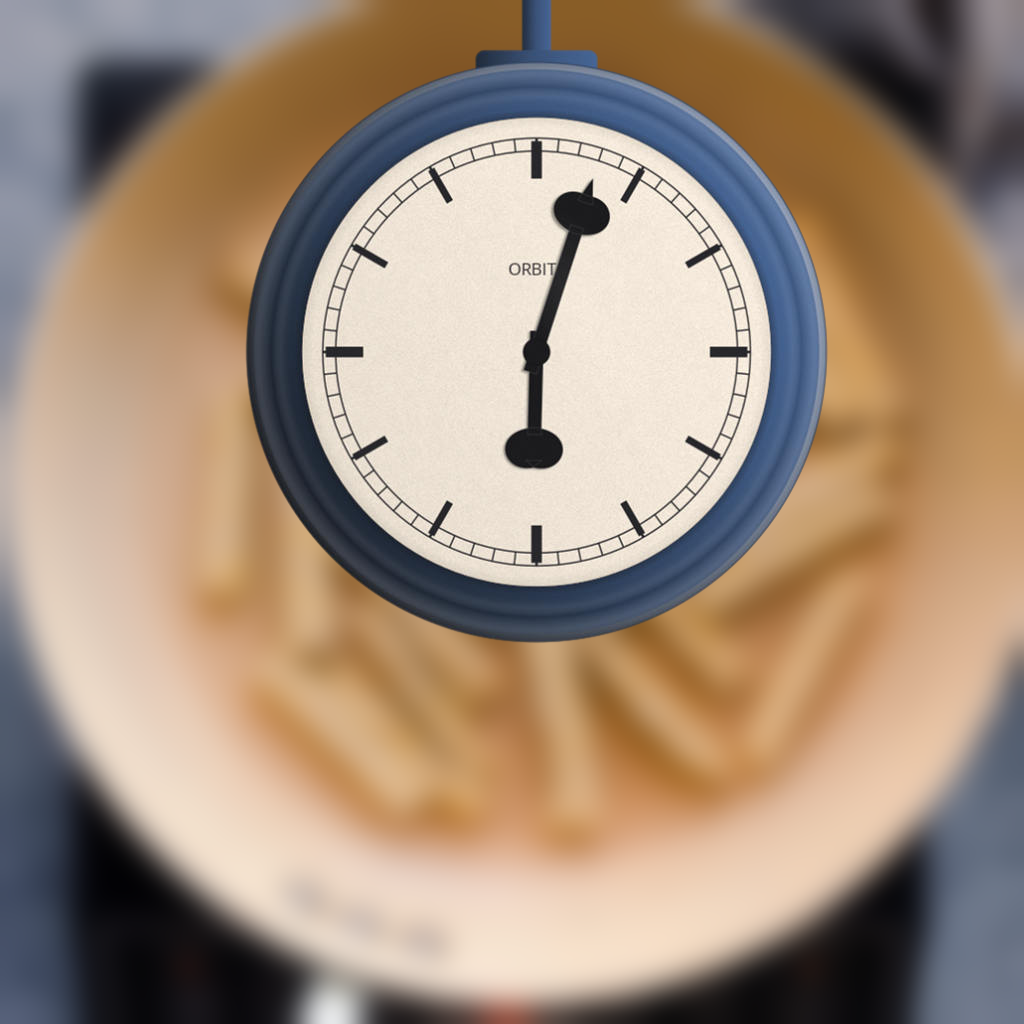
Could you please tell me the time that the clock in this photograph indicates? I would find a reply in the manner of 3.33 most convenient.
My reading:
6.03
